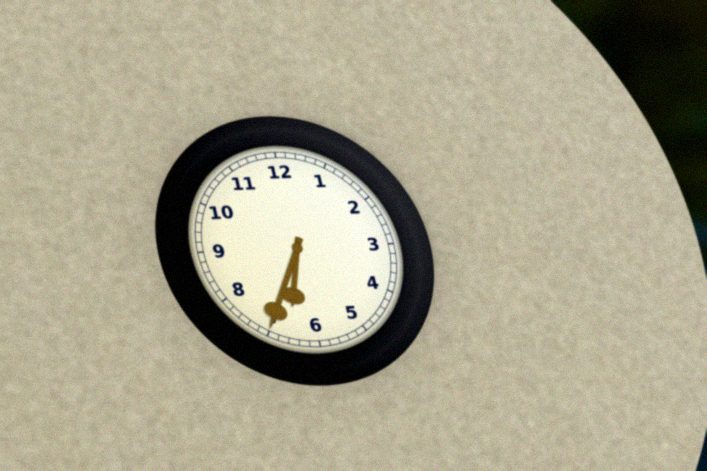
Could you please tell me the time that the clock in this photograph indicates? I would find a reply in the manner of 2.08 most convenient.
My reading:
6.35
